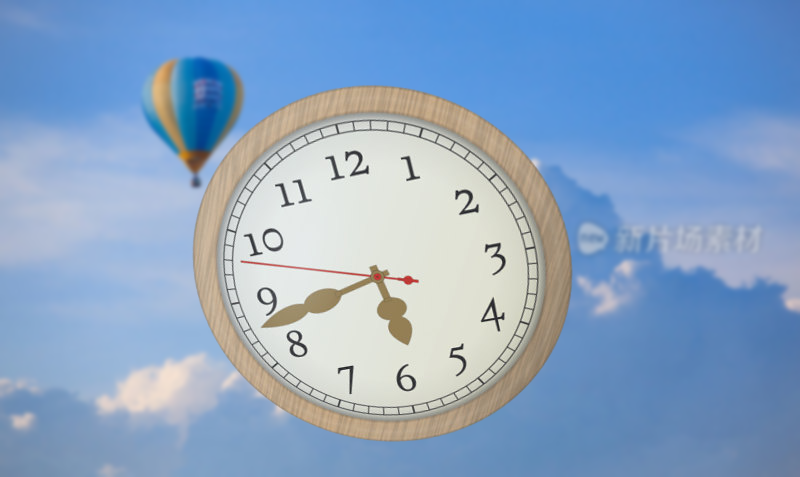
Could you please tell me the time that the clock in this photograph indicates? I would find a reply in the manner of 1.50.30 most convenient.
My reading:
5.42.48
